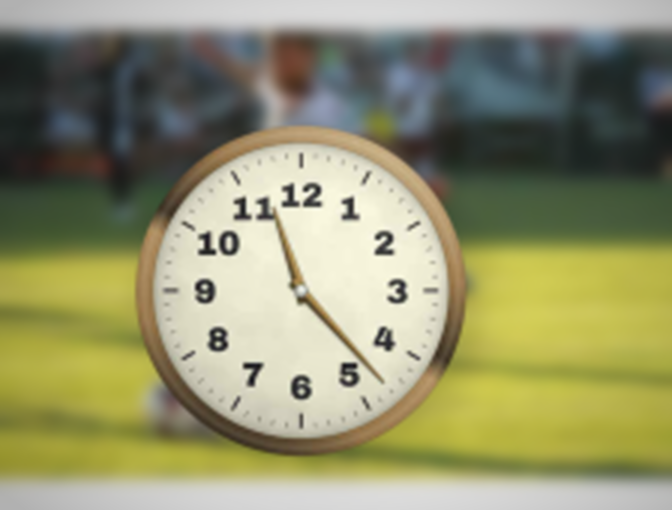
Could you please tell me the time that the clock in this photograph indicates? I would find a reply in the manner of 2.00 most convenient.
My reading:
11.23
